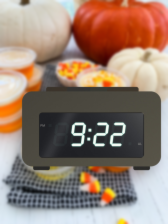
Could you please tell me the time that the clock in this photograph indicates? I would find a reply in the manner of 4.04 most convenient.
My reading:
9.22
